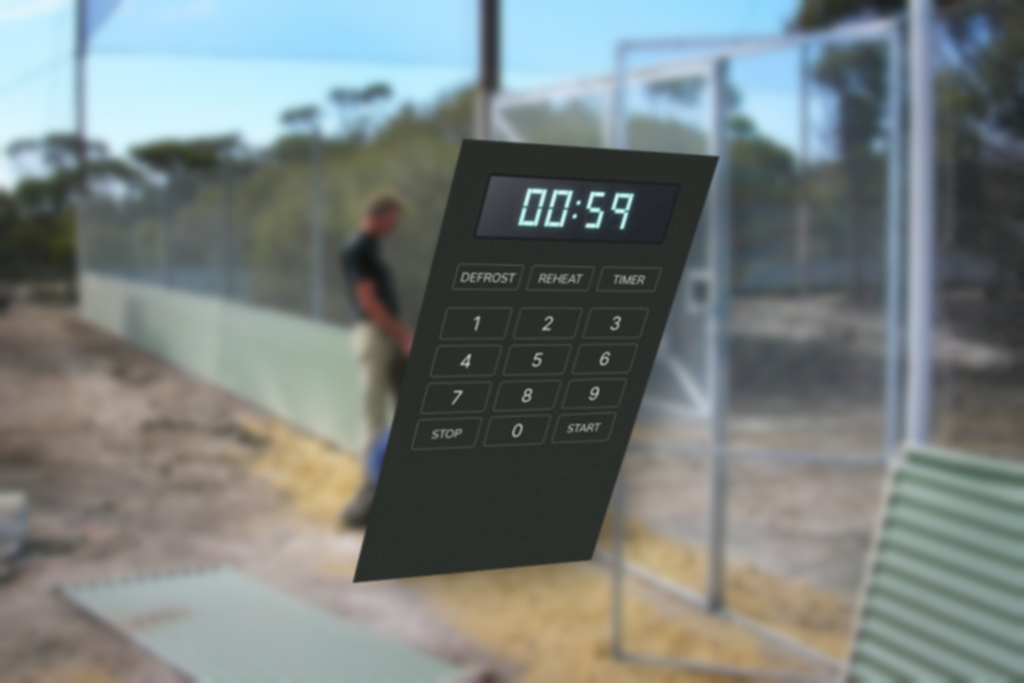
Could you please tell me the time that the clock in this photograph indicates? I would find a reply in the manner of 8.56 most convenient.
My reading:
0.59
